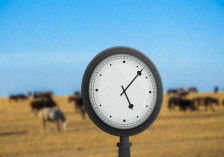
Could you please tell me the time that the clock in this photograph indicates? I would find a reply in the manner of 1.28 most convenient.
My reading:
5.07
